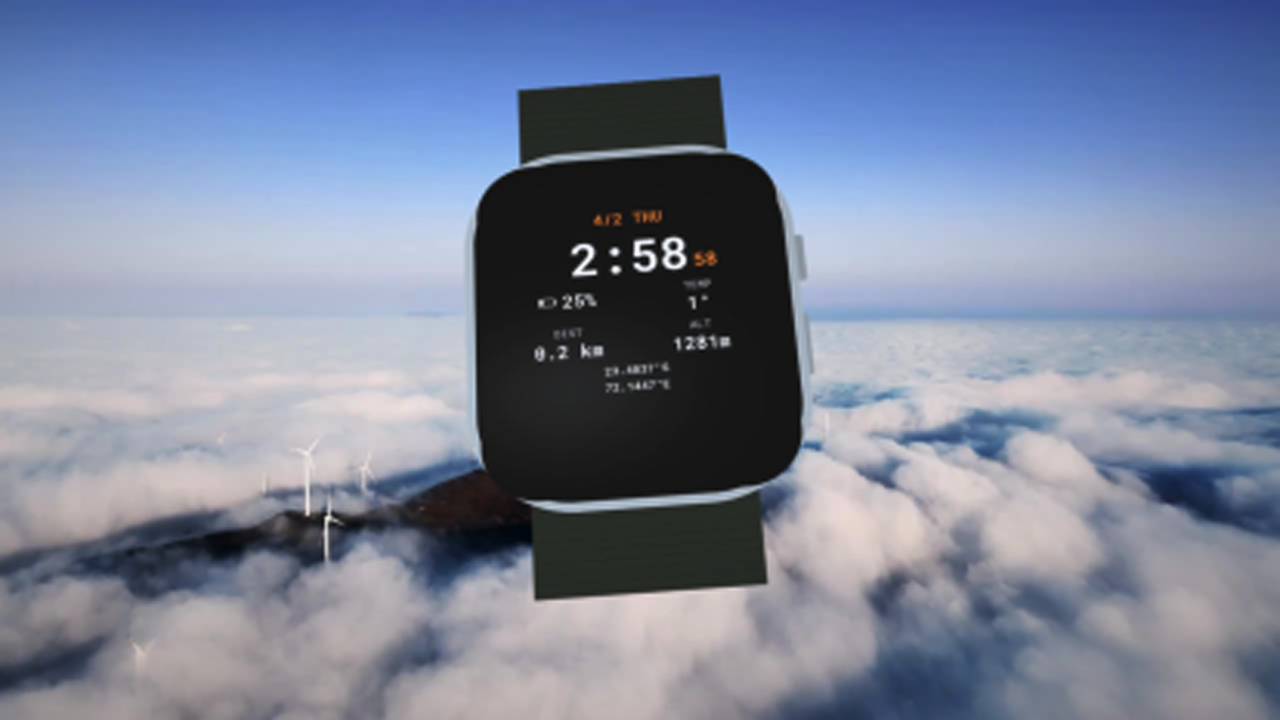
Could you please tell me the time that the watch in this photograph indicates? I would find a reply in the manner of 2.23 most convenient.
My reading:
2.58
